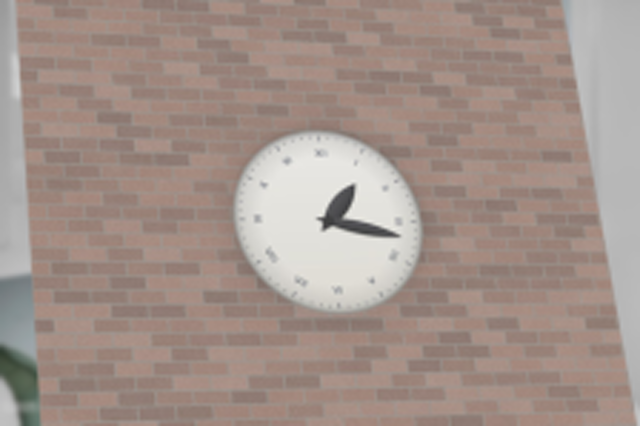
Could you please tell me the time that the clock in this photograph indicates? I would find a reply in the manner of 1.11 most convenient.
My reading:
1.17
